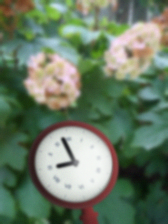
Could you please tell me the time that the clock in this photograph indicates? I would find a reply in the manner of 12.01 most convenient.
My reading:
8.58
